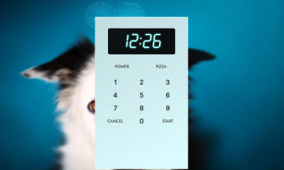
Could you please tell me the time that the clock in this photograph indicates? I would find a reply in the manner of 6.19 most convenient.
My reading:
12.26
